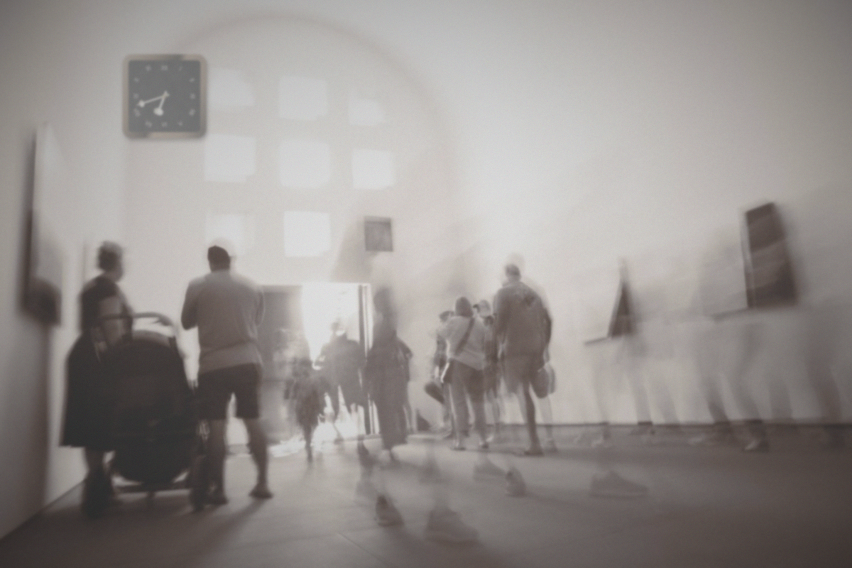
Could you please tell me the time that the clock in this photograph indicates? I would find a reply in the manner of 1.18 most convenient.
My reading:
6.42
